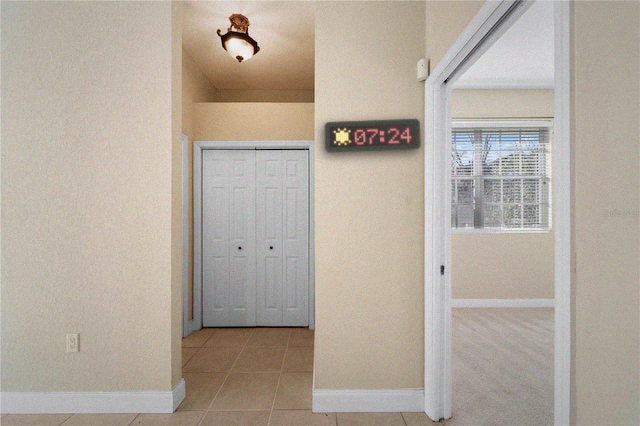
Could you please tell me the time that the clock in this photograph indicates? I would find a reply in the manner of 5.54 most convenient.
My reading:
7.24
